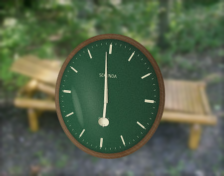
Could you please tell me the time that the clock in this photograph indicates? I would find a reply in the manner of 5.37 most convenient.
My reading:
5.59
